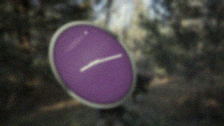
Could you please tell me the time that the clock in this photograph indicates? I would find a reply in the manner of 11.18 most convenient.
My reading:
8.13
